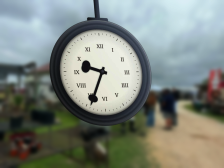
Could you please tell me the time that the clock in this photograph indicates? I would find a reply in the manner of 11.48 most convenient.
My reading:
9.34
